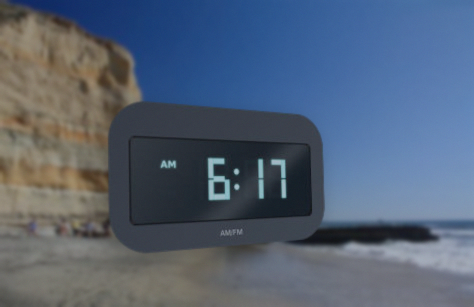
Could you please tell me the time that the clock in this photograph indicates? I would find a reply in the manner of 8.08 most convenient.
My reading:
6.17
